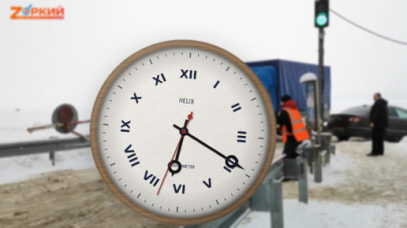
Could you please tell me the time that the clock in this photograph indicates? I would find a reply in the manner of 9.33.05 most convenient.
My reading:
6.19.33
